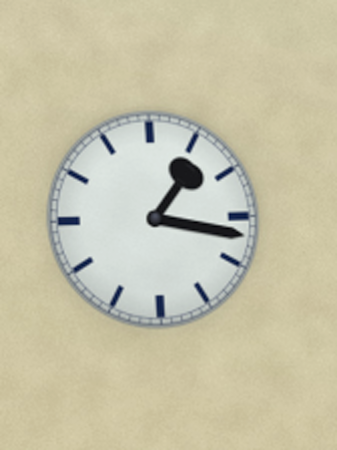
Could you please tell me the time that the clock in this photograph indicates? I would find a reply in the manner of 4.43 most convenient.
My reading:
1.17
